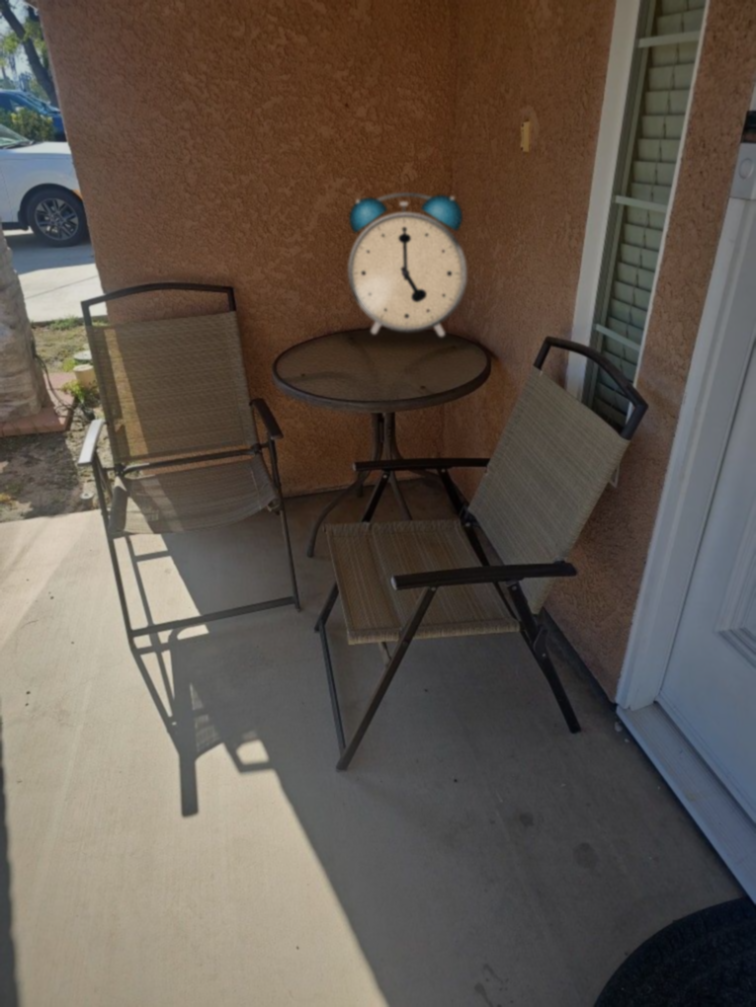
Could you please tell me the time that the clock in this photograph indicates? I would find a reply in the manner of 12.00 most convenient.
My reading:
5.00
